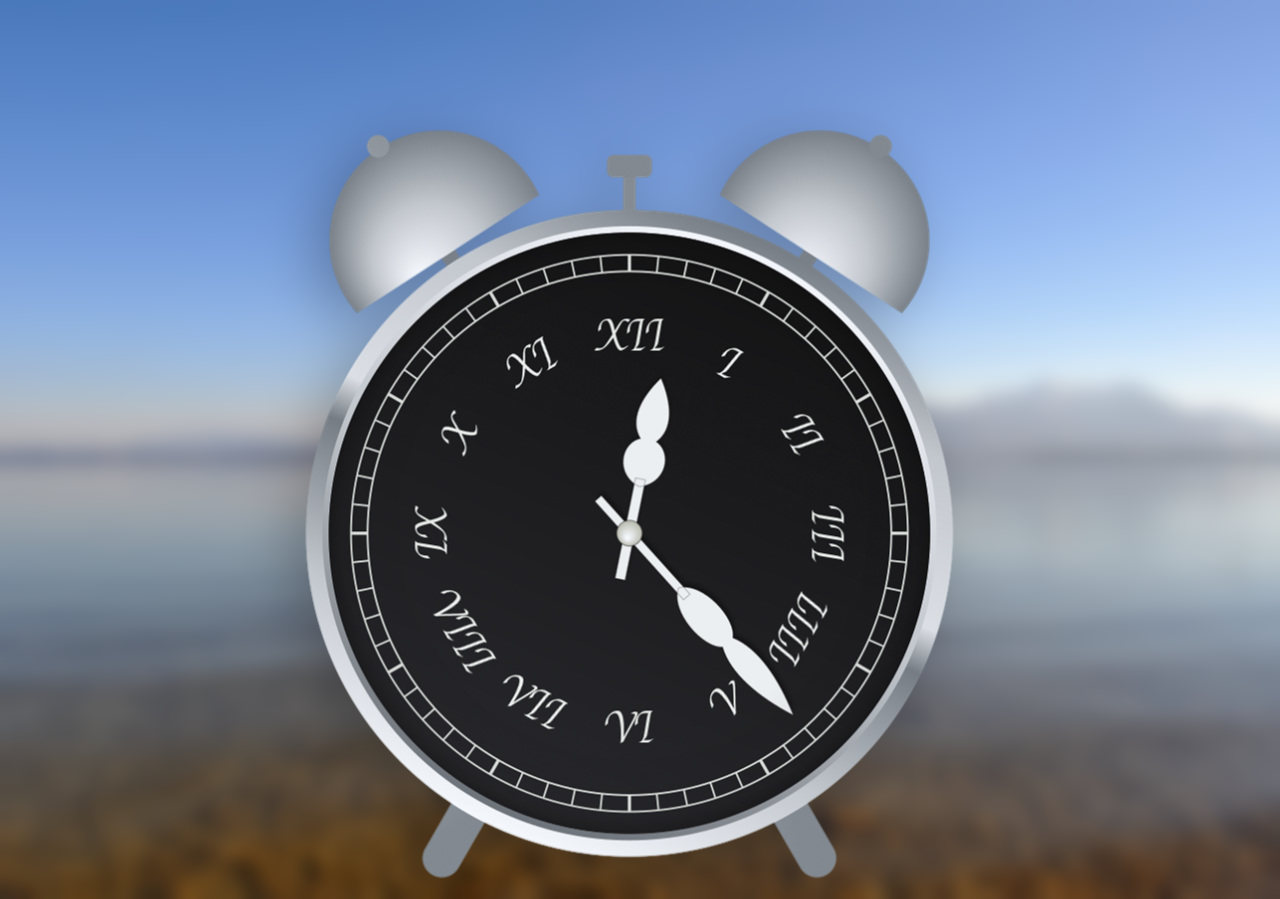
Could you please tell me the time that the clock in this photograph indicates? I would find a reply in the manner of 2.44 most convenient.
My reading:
12.23
